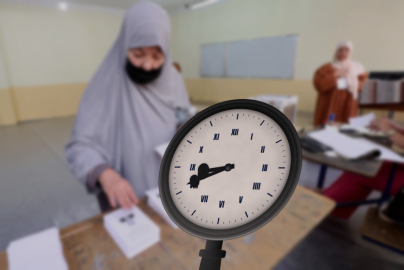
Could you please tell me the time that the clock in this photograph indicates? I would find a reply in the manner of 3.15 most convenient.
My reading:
8.41
